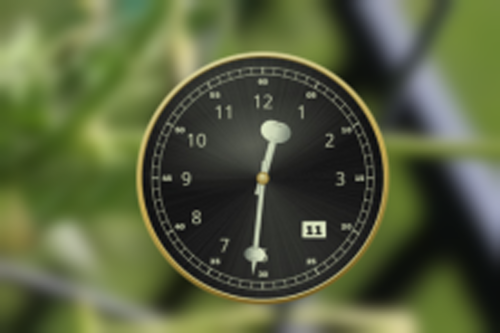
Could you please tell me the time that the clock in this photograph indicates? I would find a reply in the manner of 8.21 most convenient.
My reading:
12.31
